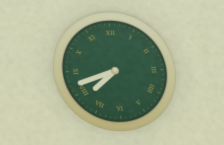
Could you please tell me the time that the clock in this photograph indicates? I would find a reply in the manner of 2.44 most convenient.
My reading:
7.42
